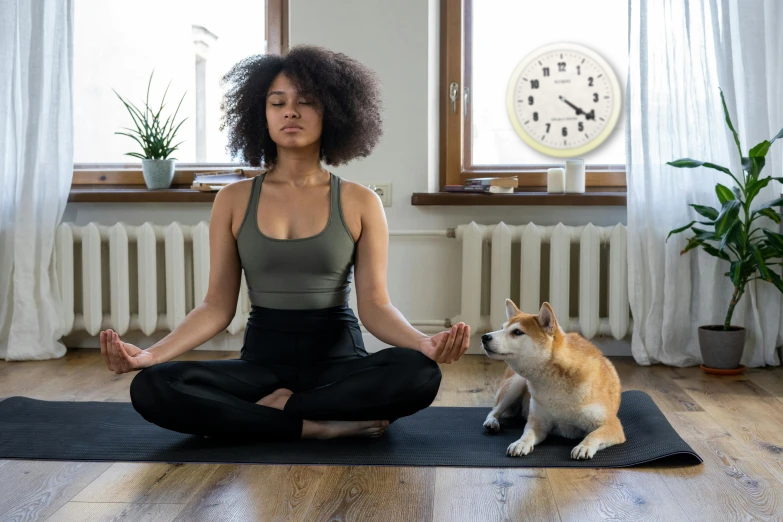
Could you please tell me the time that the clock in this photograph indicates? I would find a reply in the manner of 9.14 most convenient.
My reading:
4.21
